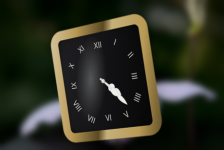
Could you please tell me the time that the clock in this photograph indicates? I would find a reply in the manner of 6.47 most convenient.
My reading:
4.23
